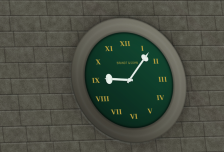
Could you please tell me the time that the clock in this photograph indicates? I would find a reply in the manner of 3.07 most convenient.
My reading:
9.07
